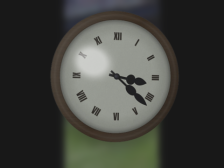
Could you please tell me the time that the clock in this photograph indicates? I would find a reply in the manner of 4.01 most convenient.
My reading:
3.22
